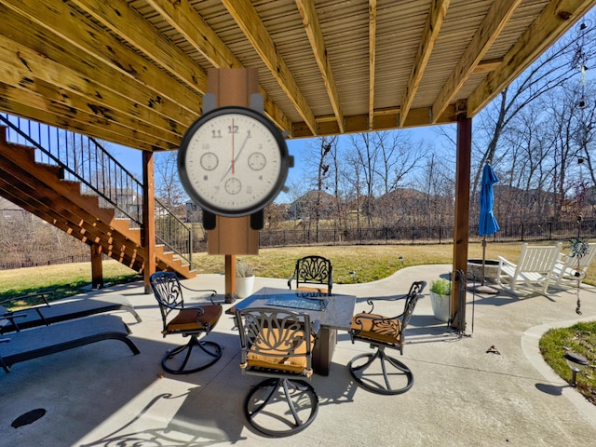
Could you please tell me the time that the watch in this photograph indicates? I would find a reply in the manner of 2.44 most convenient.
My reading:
7.05
